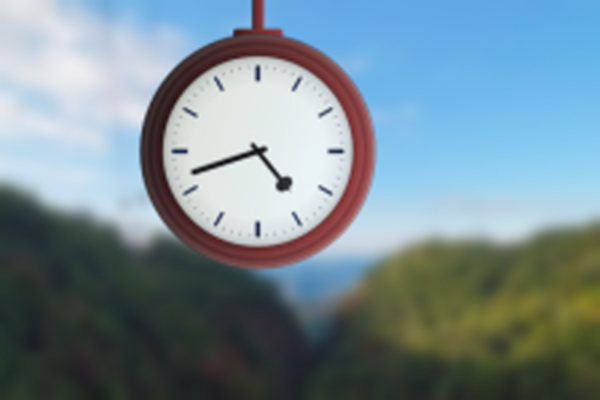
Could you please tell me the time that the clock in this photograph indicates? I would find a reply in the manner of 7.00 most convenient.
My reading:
4.42
